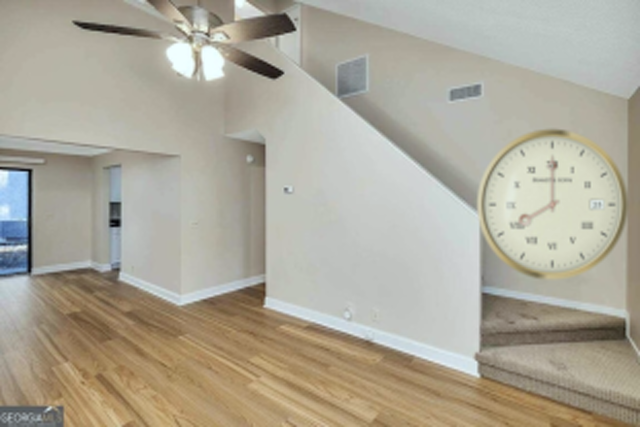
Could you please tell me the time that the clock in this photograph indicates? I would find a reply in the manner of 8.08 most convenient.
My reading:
8.00
